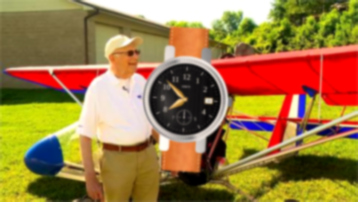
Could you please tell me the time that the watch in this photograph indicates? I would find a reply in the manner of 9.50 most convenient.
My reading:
7.52
